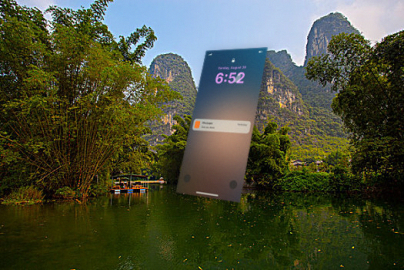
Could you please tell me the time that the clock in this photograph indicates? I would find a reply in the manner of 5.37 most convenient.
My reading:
6.52
